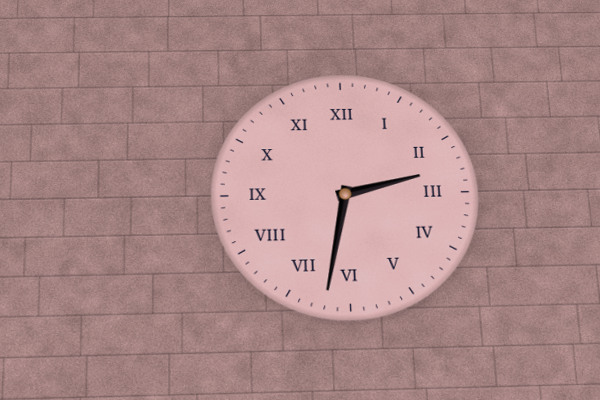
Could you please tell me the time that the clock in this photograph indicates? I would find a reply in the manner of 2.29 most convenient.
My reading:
2.32
